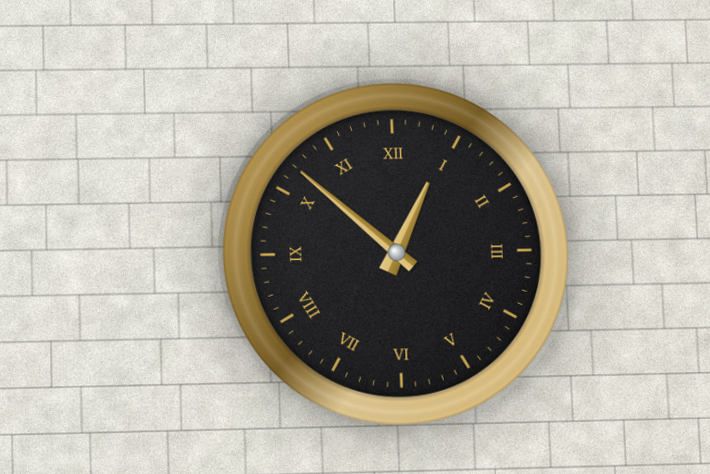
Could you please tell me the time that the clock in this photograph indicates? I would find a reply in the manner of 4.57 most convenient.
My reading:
12.52
